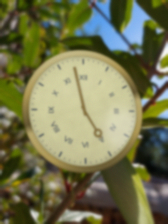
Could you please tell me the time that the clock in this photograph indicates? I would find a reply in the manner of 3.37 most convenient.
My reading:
4.58
